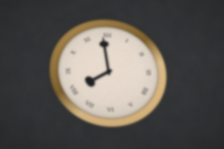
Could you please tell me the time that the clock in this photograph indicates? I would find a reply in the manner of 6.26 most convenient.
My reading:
7.59
